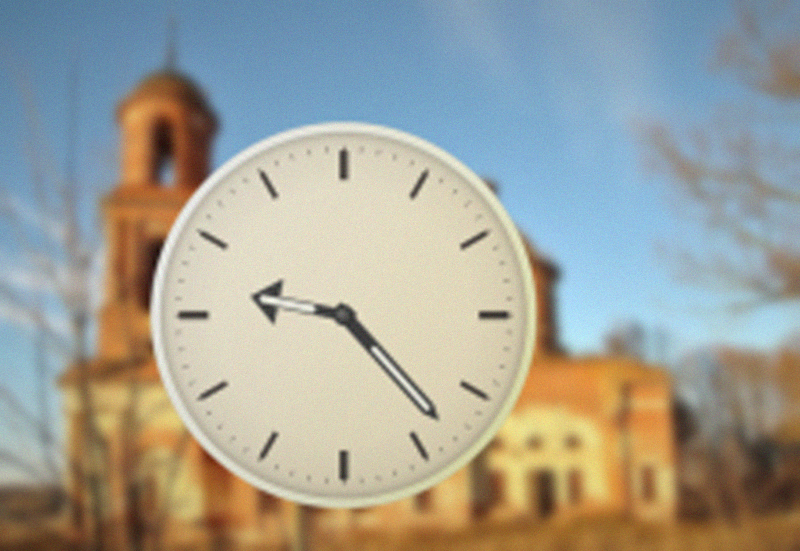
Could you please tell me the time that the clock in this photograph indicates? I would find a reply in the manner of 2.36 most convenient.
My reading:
9.23
